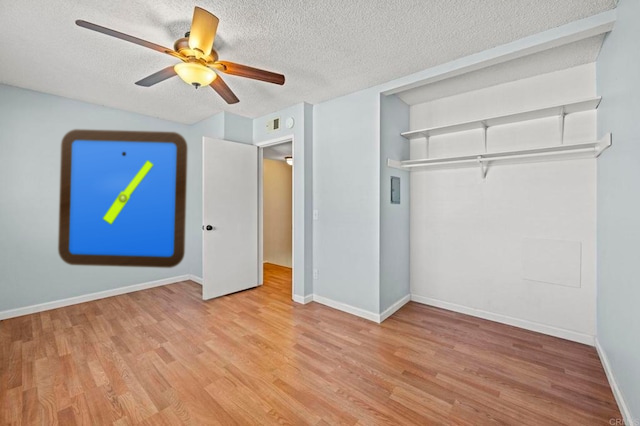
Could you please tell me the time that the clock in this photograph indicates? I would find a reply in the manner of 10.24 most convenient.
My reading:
7.06
